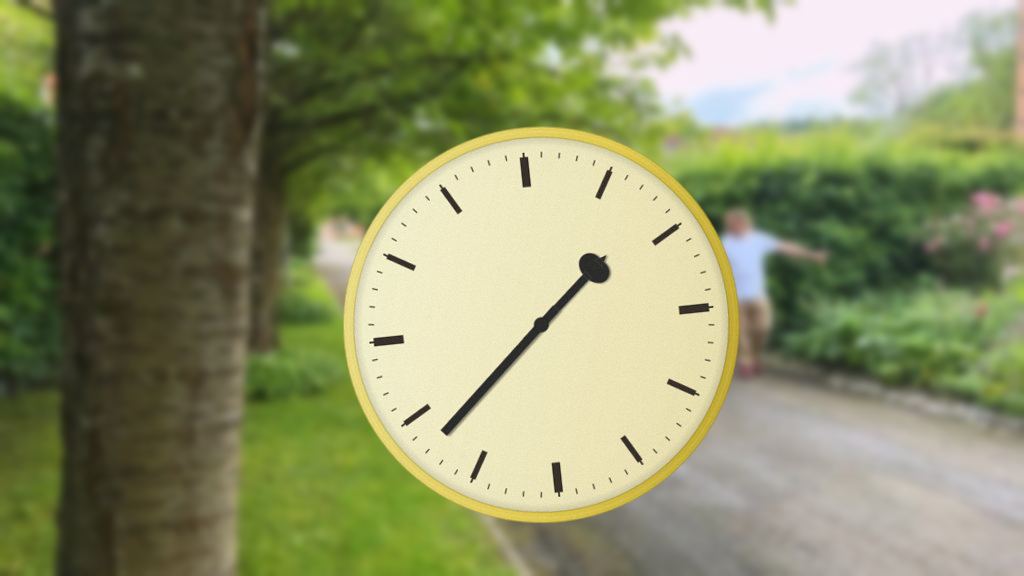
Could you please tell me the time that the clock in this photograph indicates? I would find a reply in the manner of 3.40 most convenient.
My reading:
1.38
